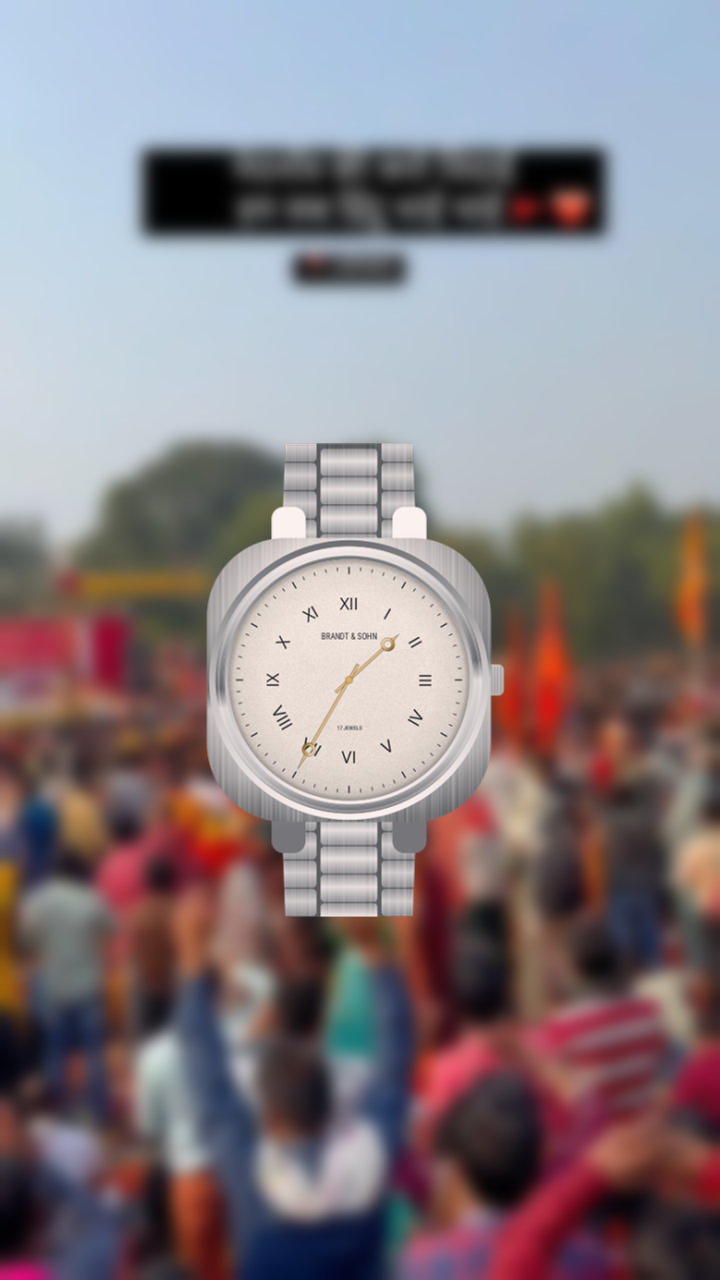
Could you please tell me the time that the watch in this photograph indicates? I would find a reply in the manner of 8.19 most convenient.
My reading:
1.35
